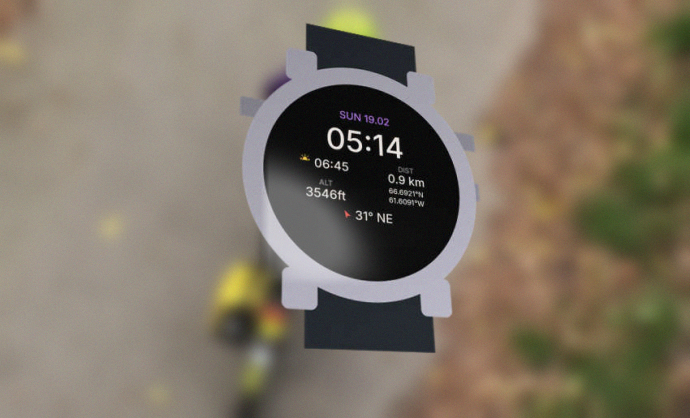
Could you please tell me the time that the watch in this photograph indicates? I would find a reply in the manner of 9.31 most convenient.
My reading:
5.14
